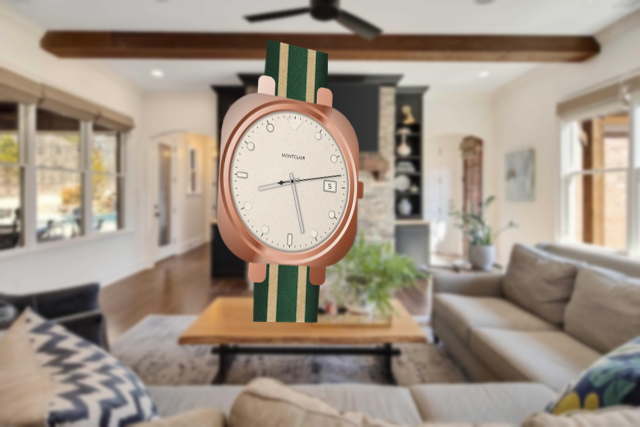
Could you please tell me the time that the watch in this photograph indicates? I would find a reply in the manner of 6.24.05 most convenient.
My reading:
8.27.13
